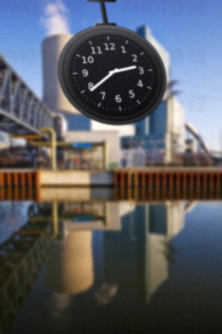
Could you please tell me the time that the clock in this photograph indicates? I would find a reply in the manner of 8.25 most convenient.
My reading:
2.39
